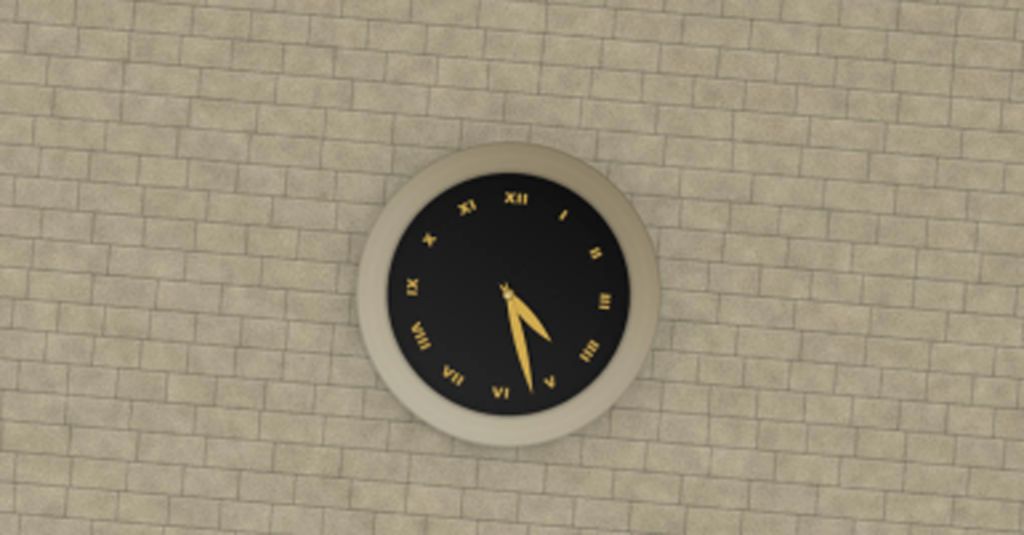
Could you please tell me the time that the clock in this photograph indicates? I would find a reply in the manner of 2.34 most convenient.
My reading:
4.27
